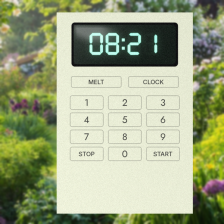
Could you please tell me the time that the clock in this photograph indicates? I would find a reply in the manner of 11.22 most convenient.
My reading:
8.21
